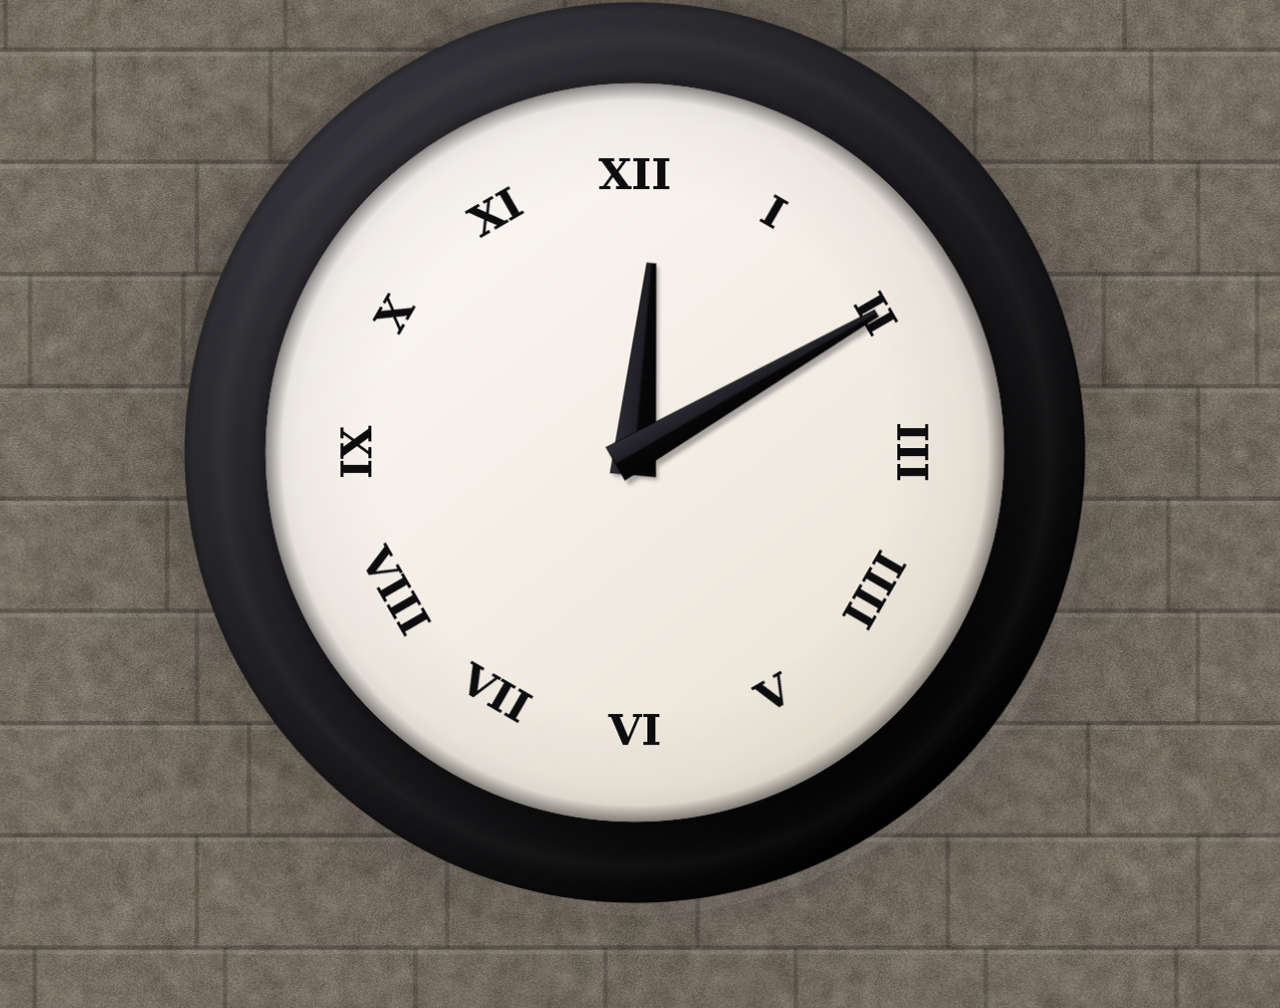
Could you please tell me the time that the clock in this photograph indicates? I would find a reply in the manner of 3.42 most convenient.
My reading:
12.10
